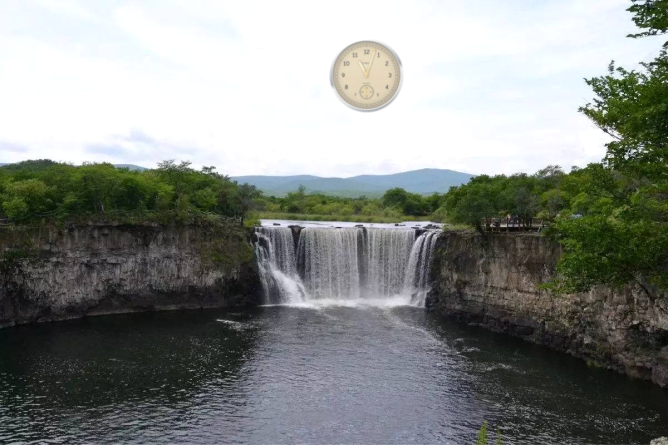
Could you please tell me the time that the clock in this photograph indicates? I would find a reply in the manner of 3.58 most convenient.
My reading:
11.03
